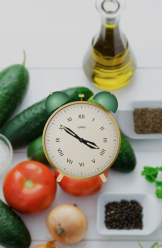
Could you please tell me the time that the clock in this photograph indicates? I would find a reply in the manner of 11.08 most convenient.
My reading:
3.51
